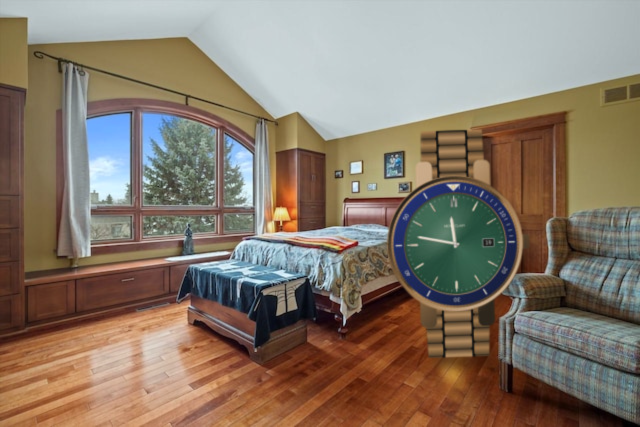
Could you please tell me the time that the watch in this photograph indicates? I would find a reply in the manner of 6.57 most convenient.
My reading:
11.47
